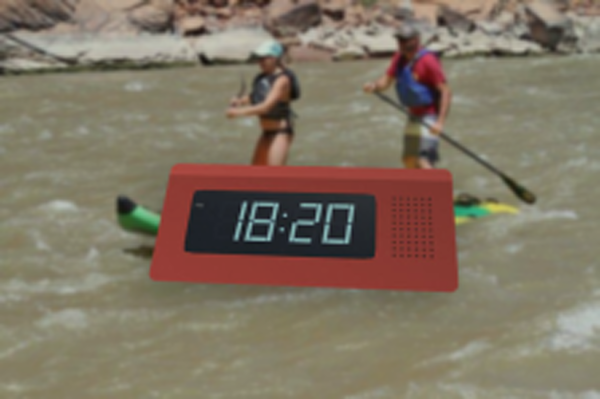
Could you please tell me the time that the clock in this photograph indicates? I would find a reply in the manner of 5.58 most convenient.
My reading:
18.20
